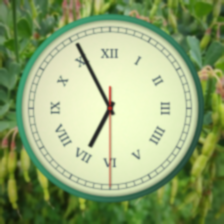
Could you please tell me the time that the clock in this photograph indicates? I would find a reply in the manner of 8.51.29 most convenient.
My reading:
6.55.30
